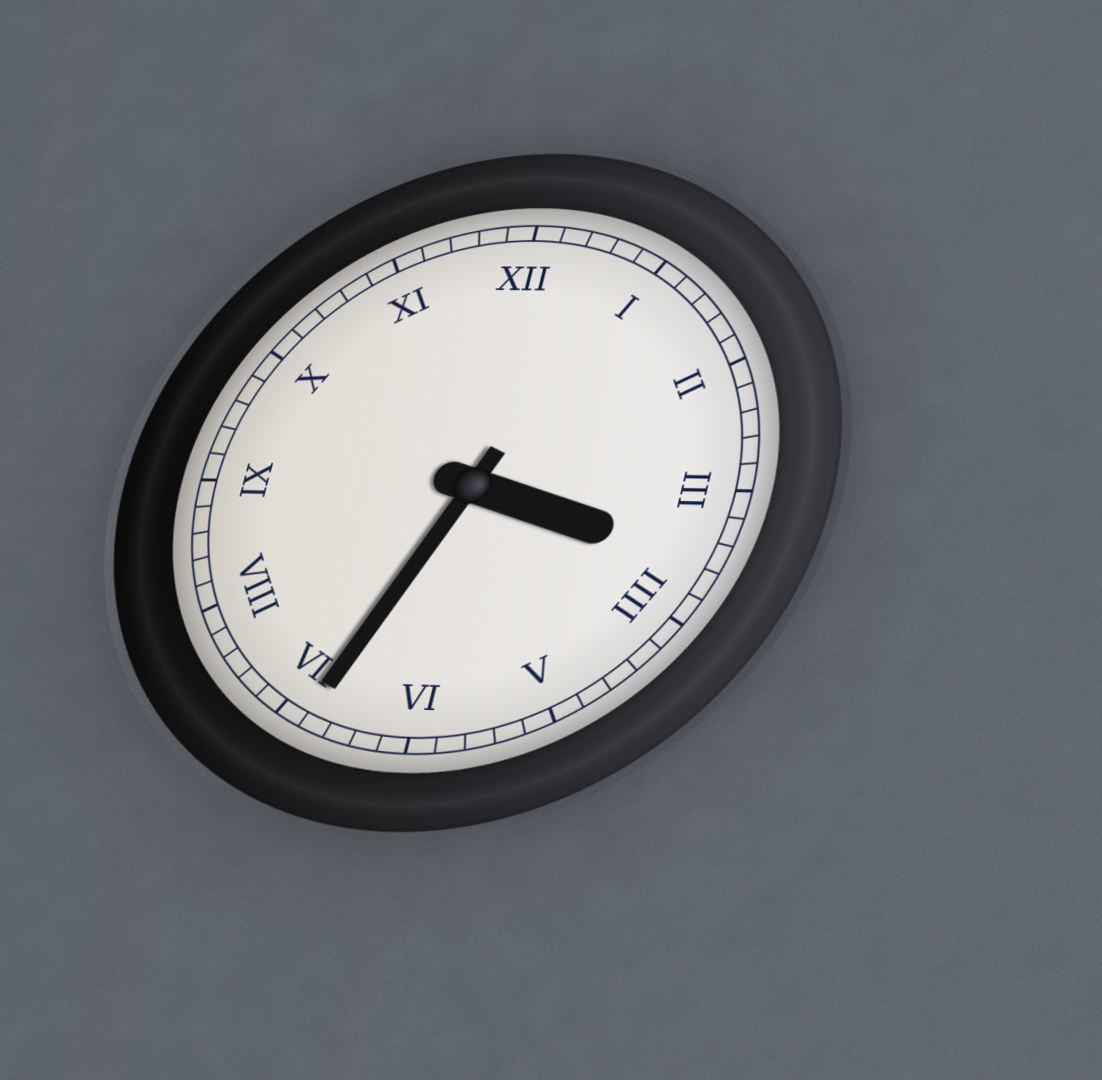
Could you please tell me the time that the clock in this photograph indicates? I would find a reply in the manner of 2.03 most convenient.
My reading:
3.34
